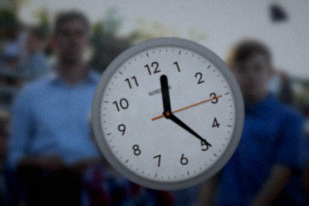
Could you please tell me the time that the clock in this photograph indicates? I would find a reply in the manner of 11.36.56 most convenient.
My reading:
12.24.15
